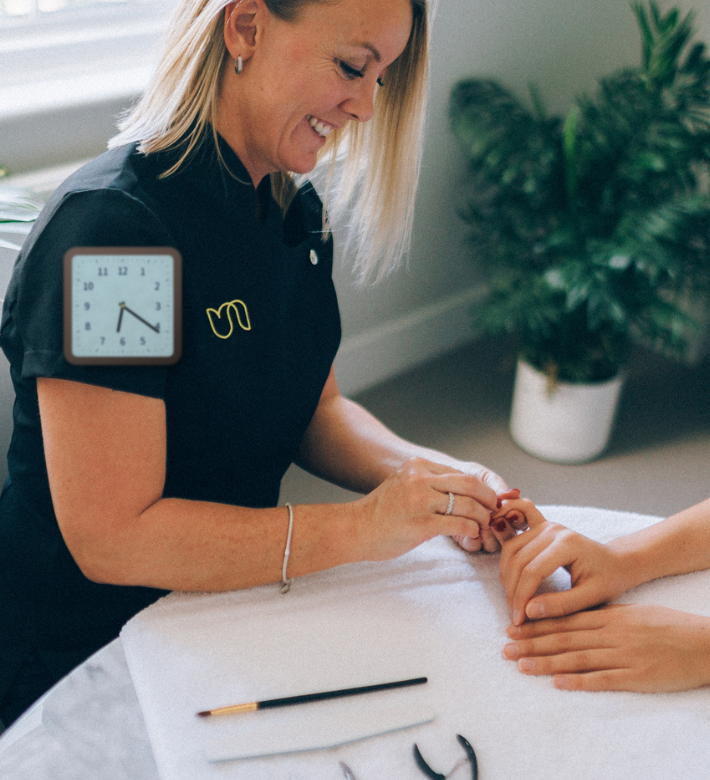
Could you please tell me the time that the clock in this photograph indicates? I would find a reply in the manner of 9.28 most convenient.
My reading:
6.21
